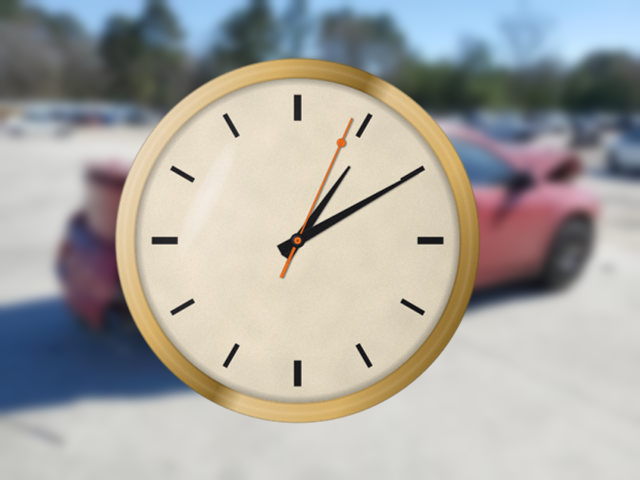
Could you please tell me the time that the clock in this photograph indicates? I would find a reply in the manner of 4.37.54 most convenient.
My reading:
1.10.04
